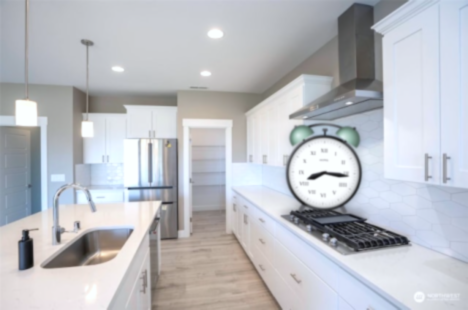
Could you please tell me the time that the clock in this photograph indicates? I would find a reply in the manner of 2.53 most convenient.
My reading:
8.16
